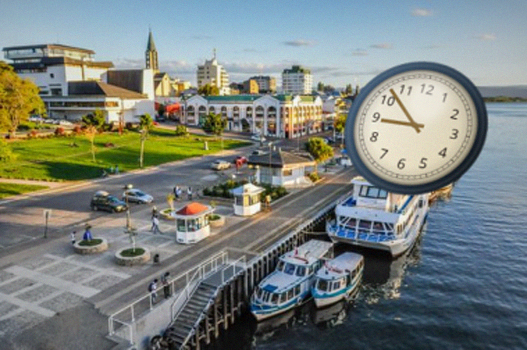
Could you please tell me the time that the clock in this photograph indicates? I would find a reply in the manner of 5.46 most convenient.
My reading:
8.52
